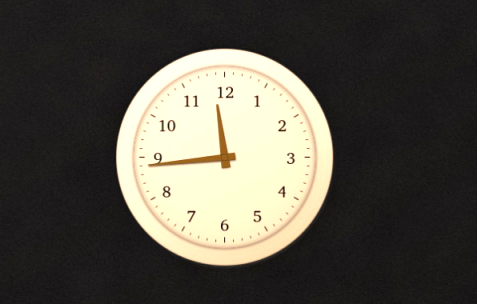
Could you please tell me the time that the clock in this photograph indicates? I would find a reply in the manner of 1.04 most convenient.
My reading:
11.44
